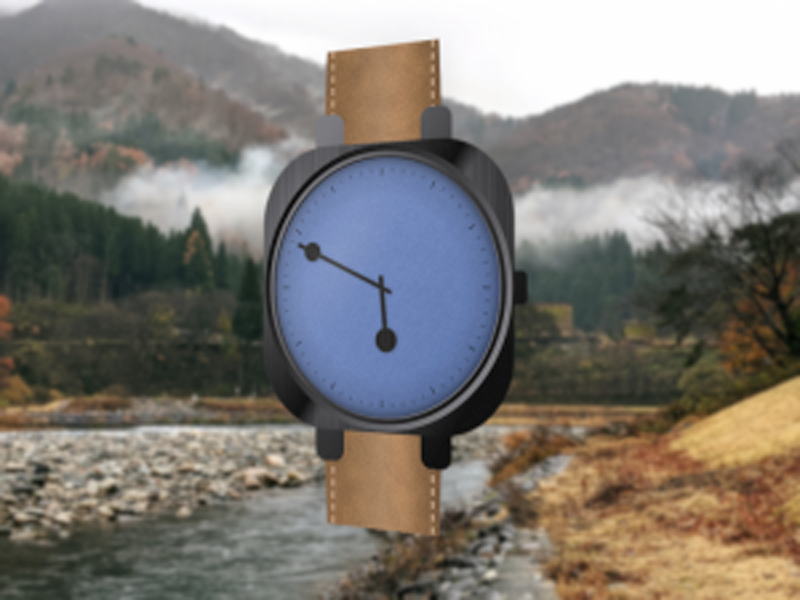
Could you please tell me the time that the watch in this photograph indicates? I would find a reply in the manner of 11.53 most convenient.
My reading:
5.49
